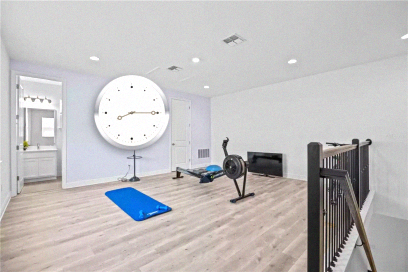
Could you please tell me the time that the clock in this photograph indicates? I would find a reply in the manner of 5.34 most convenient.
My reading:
8.15
